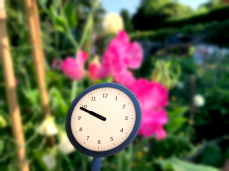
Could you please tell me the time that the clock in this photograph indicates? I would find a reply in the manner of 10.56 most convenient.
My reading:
9.49
